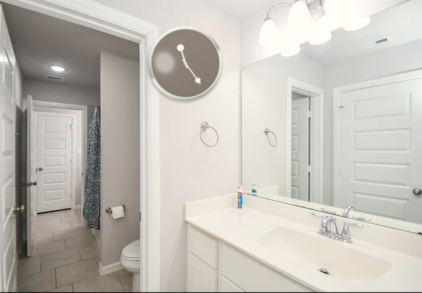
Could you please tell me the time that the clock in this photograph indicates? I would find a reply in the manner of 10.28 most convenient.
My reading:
11.24
